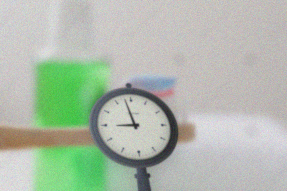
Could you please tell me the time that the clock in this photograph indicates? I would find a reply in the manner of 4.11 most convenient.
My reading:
8.58
